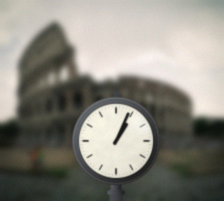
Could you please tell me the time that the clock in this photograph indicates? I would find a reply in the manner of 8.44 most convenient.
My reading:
1.04
